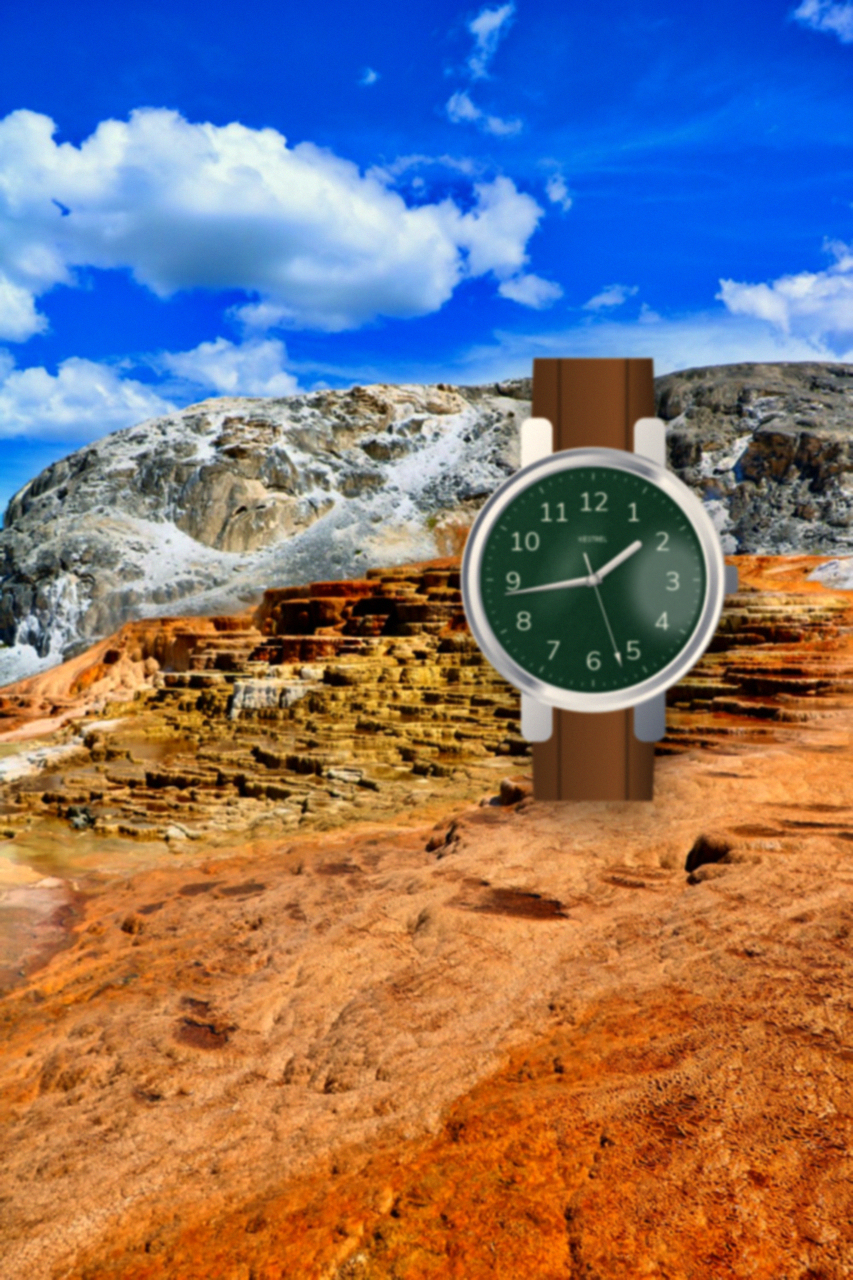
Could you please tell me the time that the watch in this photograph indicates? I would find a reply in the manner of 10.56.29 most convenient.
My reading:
1.43.27
